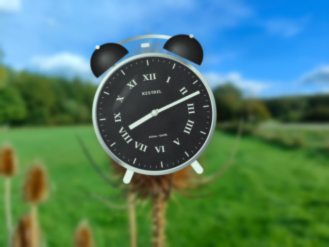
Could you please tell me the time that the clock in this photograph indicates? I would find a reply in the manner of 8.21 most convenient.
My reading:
8.12
